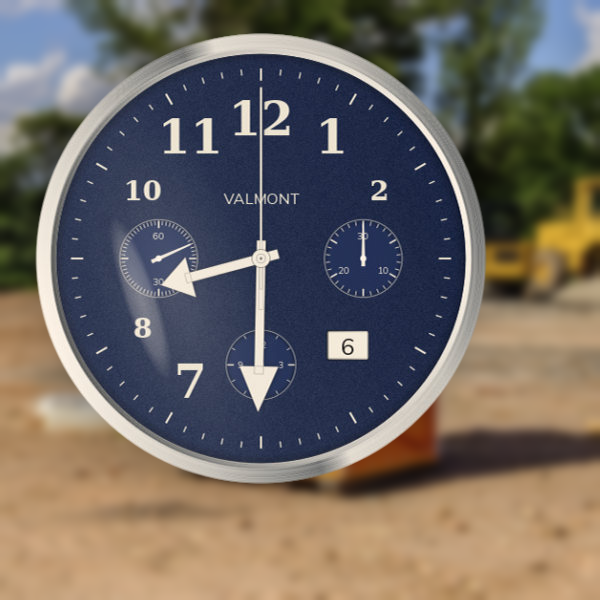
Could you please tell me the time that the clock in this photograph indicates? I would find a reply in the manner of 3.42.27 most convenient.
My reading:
8.30.11
